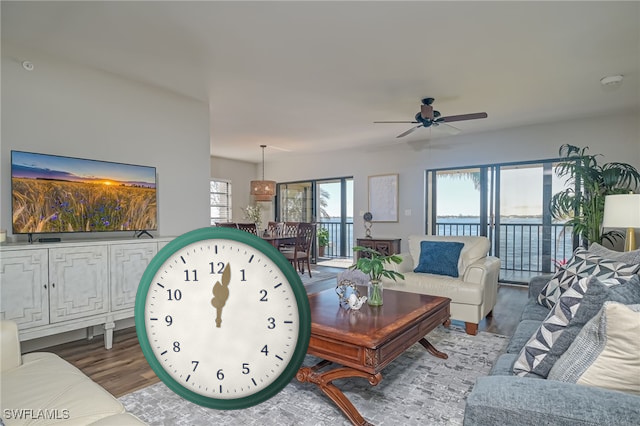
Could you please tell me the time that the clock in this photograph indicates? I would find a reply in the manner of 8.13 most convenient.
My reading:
12.02
